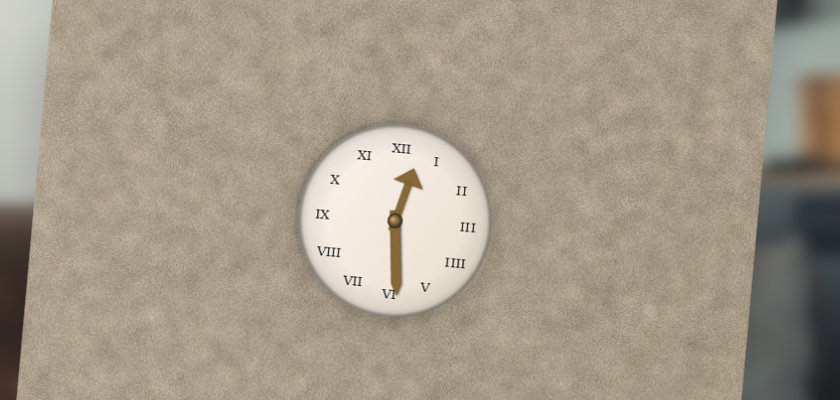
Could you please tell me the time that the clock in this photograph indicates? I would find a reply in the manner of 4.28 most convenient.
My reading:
12.29
